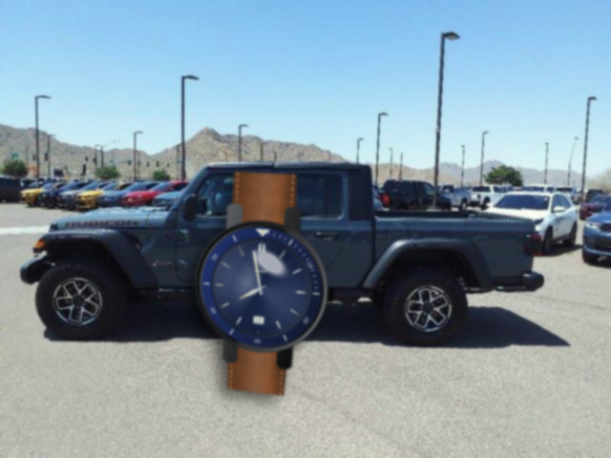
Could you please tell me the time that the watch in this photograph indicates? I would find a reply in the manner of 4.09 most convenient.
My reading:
7.58
